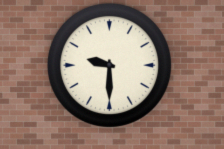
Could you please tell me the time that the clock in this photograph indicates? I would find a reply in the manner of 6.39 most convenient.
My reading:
9.30
